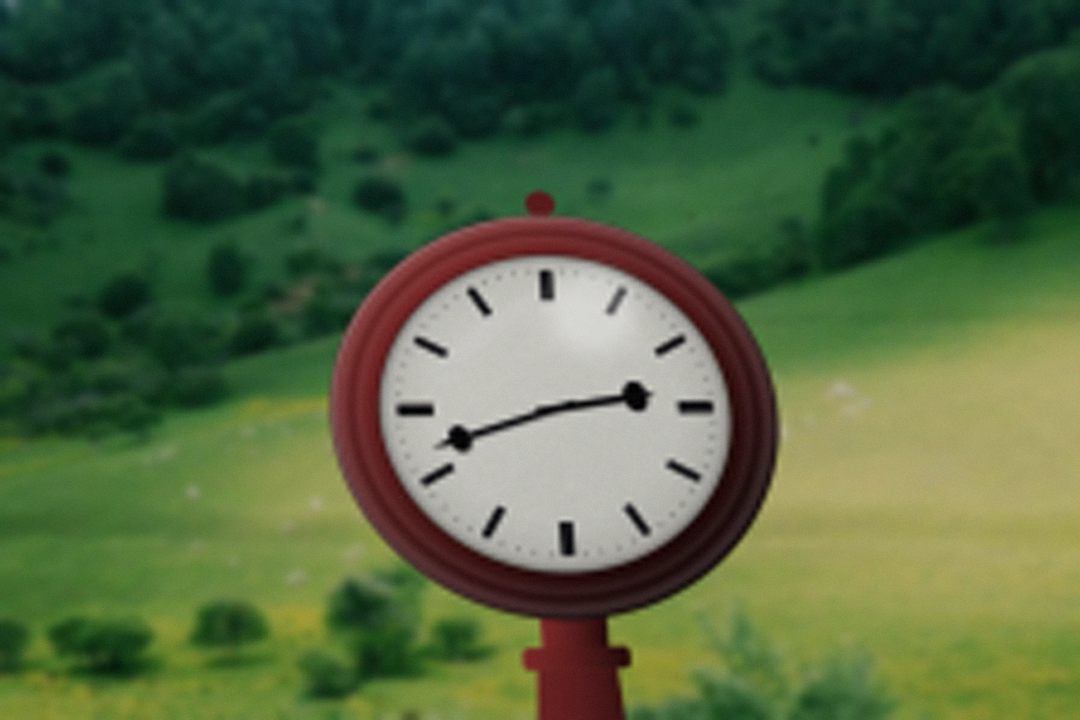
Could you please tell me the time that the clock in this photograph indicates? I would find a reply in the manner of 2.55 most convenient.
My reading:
2.42
